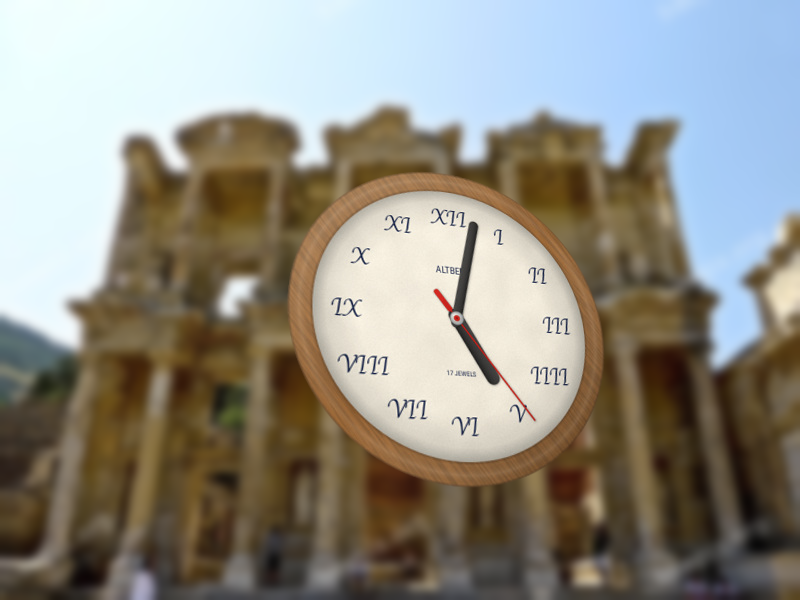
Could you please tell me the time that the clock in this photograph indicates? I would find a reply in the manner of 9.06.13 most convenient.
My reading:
5.02.24
